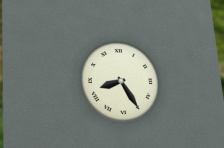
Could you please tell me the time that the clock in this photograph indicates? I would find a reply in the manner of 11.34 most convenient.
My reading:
8.25
